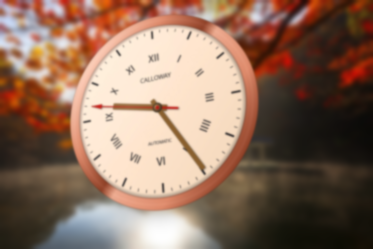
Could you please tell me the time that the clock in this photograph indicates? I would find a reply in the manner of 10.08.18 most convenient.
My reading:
9.24.47
